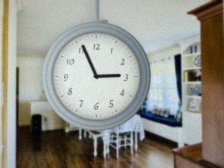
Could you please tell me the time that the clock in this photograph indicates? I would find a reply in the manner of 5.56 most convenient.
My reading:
2.56
